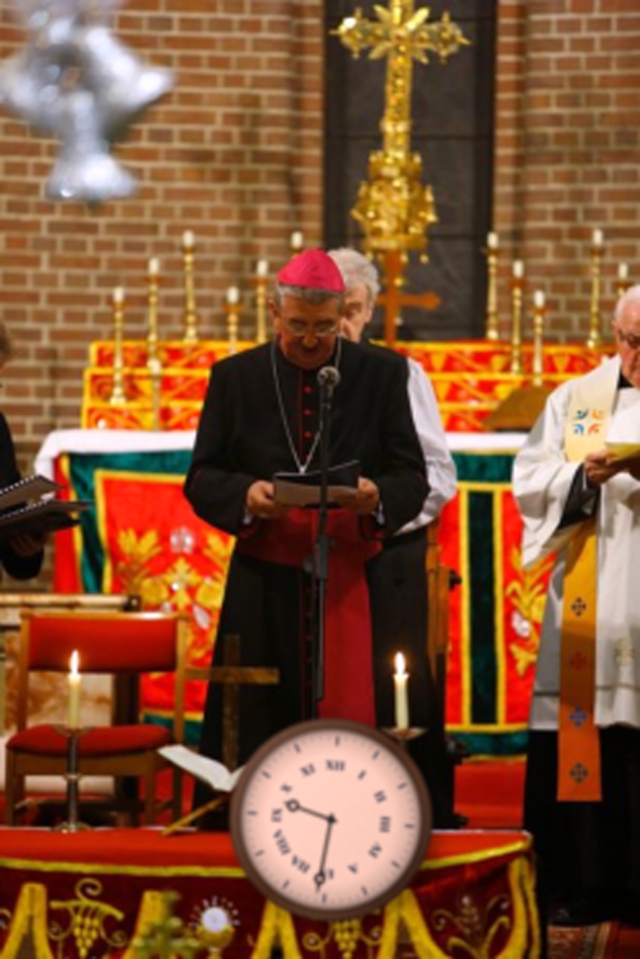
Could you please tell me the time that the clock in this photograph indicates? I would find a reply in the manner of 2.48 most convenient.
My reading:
9.31
